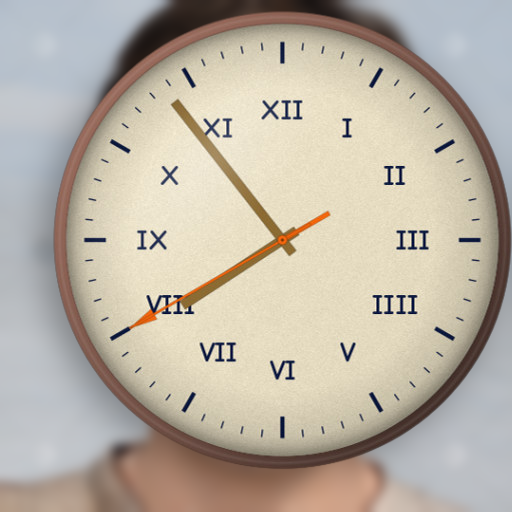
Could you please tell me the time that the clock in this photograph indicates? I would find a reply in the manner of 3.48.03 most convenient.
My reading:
7.53.40
